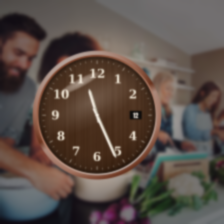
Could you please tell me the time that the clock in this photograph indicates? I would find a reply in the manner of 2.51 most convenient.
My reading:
11.26
